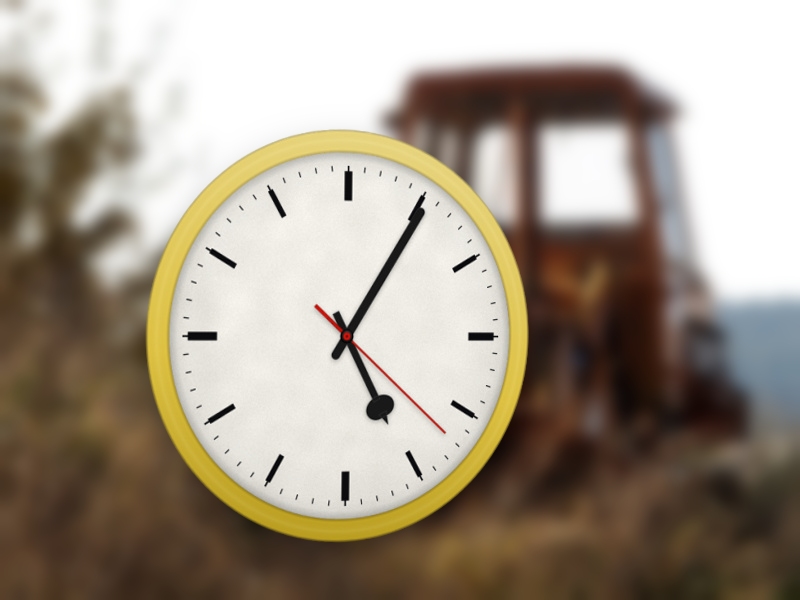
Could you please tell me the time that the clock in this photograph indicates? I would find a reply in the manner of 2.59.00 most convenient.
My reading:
5.05.22
